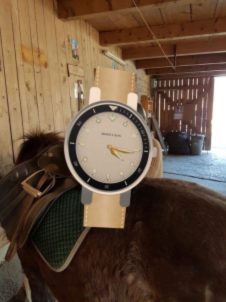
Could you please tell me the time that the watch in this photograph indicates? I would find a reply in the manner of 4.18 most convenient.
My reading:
4.16
